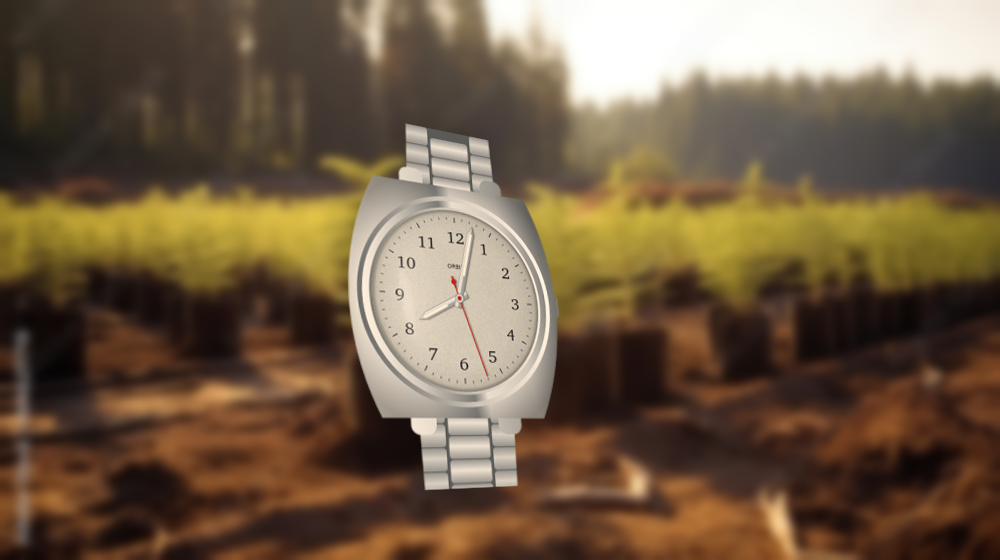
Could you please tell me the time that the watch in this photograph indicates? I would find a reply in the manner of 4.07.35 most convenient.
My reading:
8.02.27
